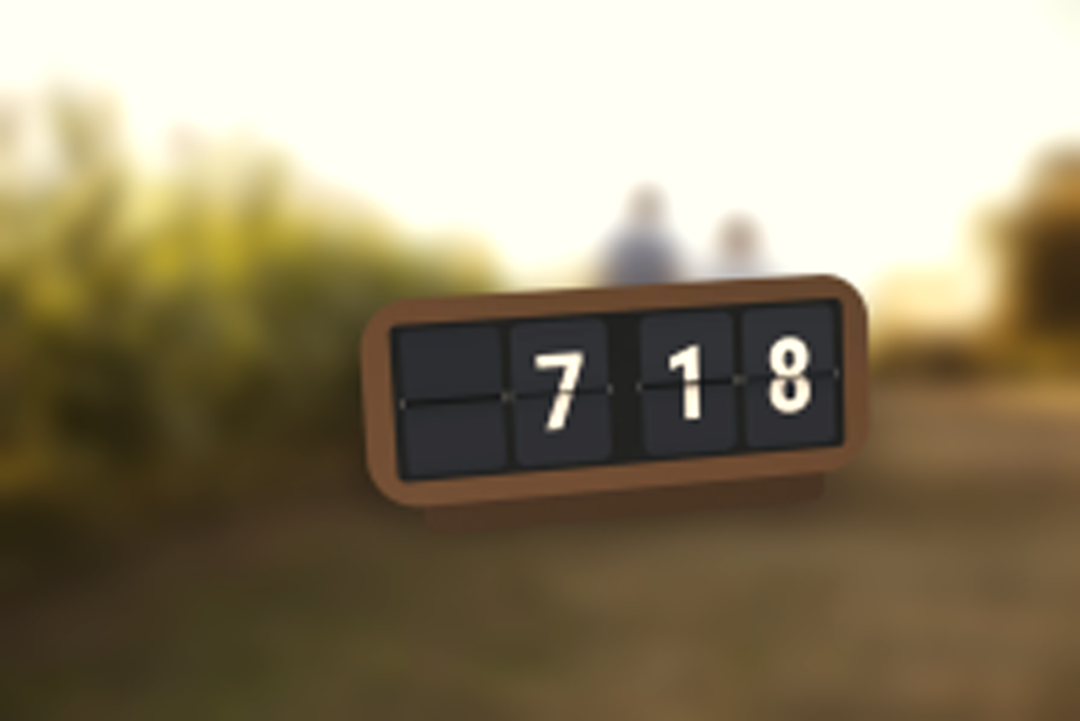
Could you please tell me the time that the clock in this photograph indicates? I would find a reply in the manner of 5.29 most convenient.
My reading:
7.18
